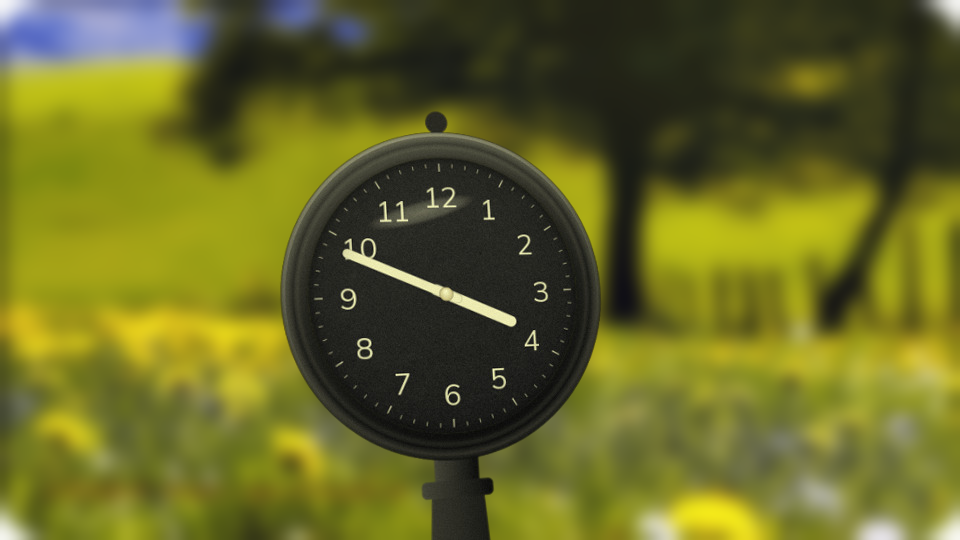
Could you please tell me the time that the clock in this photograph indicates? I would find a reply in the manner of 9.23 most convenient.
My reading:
3.49
